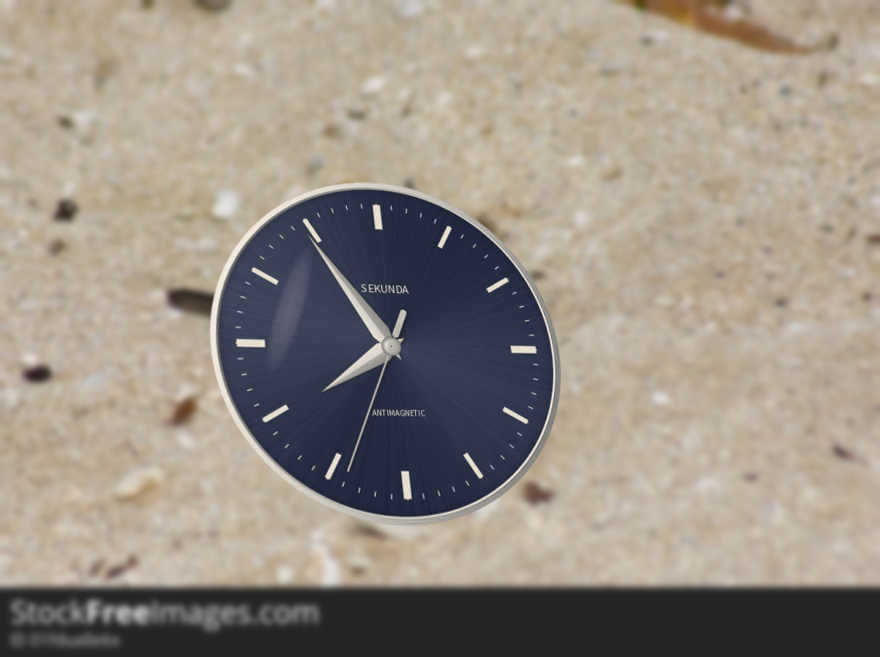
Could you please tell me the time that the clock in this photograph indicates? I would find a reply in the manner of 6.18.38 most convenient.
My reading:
7.54.34
